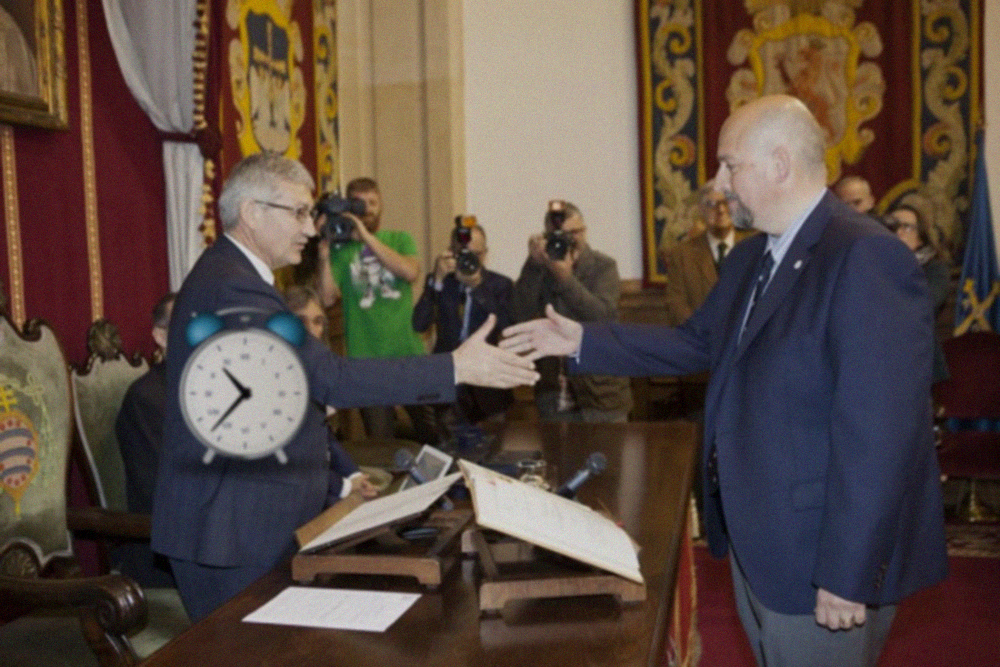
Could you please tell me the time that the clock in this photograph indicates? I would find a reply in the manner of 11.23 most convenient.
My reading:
10.37
